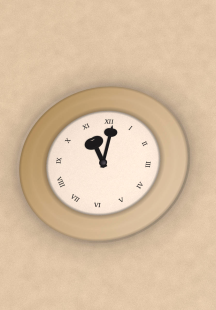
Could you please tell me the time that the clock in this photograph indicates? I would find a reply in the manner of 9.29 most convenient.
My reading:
11.01
